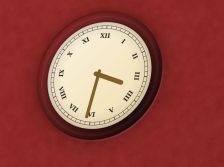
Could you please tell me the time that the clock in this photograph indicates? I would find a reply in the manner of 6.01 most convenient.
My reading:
3.31
